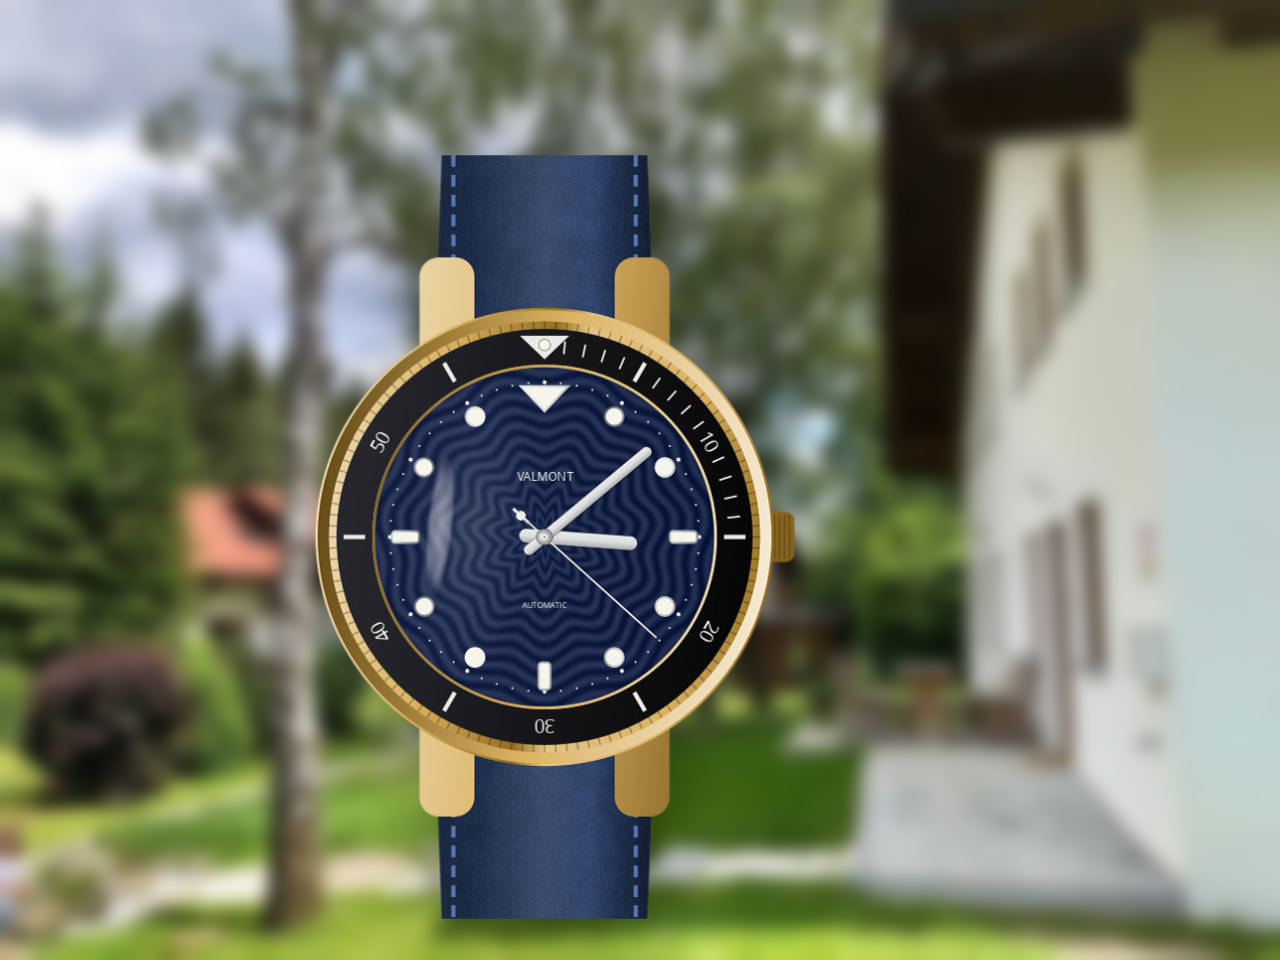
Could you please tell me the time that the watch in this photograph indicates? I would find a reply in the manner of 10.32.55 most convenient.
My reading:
3.08.22
